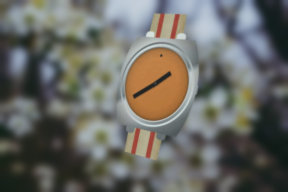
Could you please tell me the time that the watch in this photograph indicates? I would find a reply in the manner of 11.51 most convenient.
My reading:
1.39
